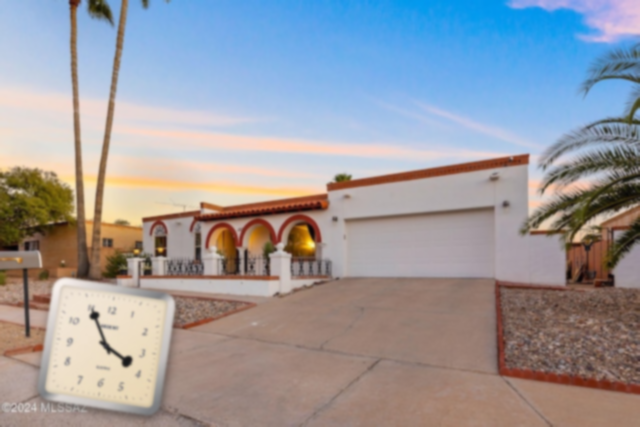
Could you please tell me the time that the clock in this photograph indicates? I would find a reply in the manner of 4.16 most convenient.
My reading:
3.55
